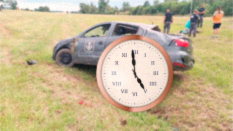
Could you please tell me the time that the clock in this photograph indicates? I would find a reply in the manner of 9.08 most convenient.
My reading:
4.59
